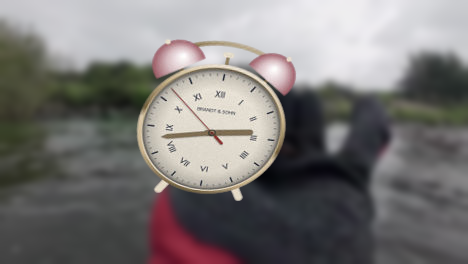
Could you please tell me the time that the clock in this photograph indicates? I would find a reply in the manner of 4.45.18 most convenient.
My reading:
2.42.52
